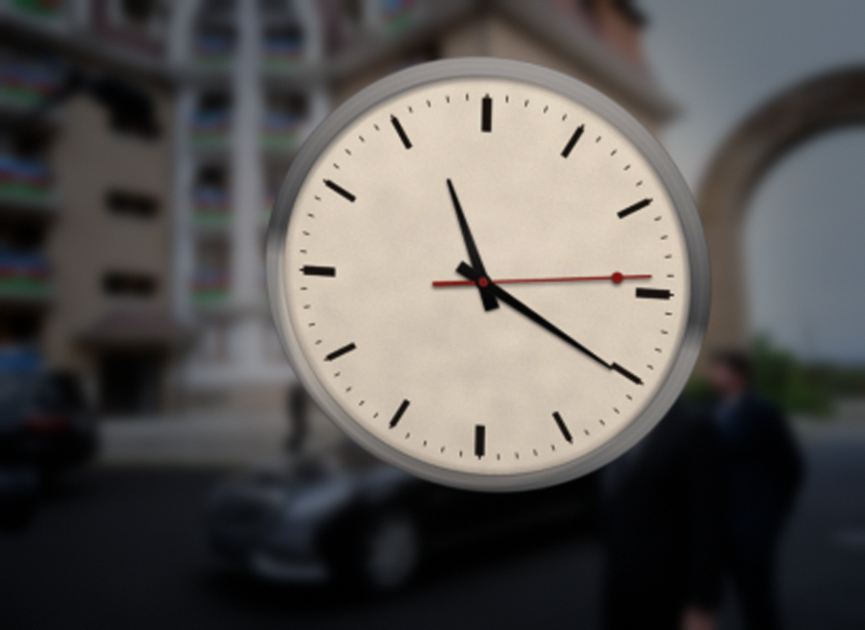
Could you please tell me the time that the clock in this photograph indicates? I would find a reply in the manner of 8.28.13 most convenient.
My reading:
11.20.14
